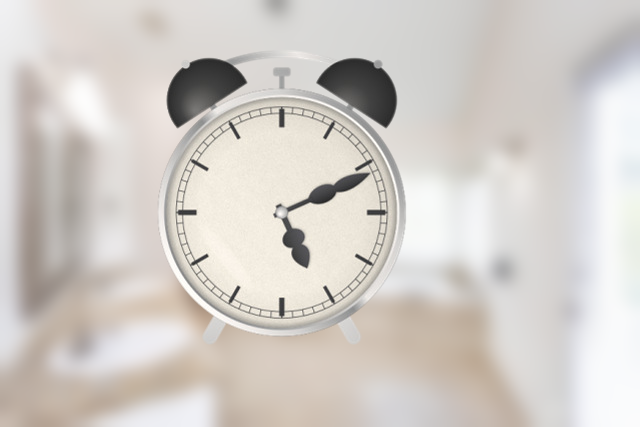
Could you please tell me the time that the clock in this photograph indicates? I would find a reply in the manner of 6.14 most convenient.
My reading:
5.11
